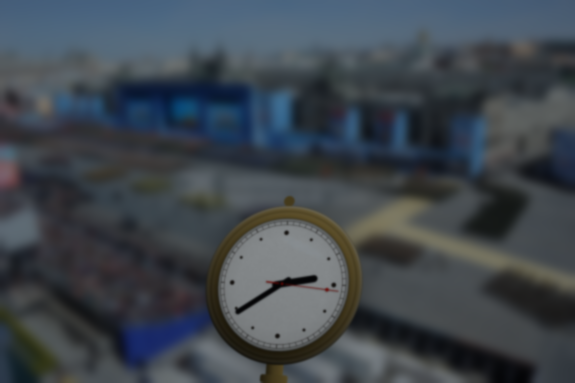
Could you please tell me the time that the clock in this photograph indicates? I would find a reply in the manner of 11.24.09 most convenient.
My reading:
2.39.16
